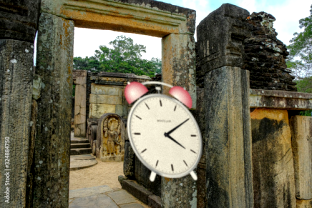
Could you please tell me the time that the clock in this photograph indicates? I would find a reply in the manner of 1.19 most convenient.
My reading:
4.10
